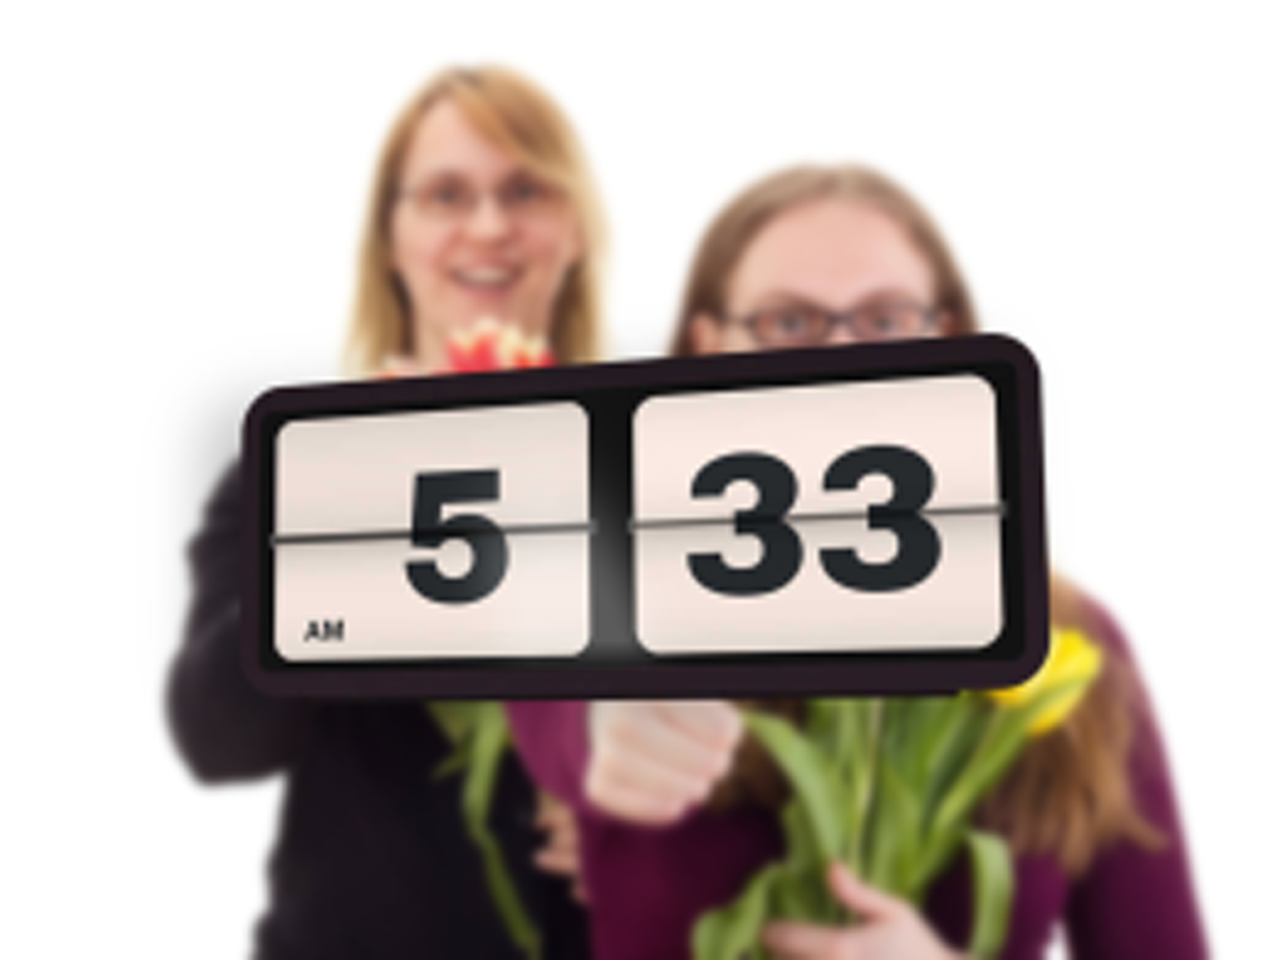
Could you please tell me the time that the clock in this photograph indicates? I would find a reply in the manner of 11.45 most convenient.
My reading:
5.33
